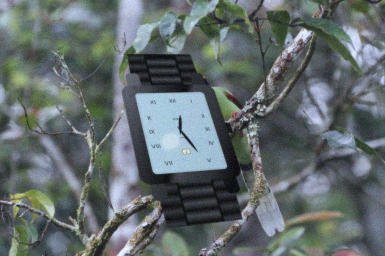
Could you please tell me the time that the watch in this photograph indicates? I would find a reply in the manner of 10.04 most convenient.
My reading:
12.26
